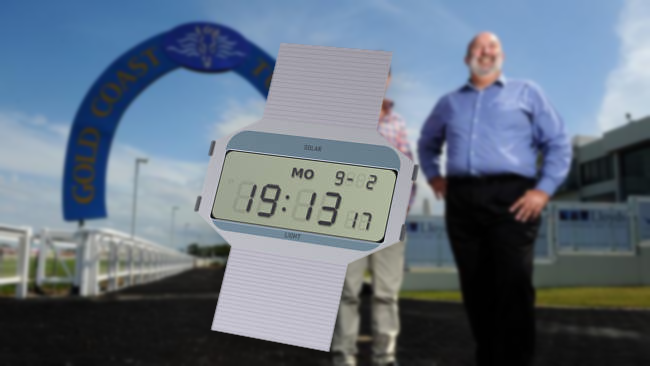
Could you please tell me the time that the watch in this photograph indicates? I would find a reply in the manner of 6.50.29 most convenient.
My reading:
19.13.17
